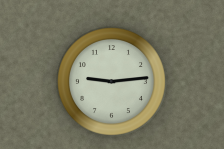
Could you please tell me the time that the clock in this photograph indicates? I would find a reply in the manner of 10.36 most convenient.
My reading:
9.14
